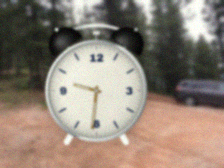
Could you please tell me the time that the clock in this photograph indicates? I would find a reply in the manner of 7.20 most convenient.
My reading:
9.31
